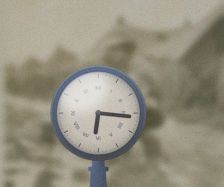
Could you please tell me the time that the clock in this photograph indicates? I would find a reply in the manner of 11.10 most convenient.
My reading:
6.16
